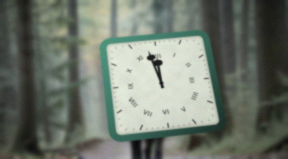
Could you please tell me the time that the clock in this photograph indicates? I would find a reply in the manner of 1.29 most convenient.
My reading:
11.58
